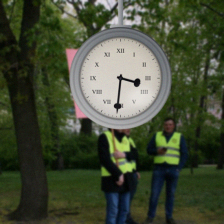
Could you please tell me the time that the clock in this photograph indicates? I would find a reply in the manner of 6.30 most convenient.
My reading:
3.31
